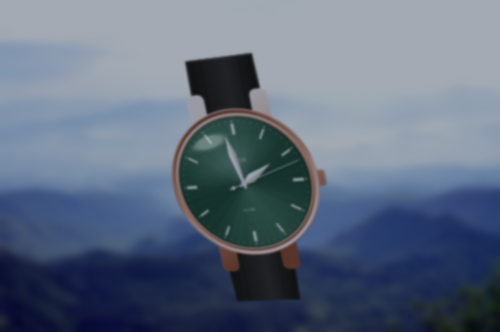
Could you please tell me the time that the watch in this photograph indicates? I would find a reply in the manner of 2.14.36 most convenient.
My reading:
1.58.12
